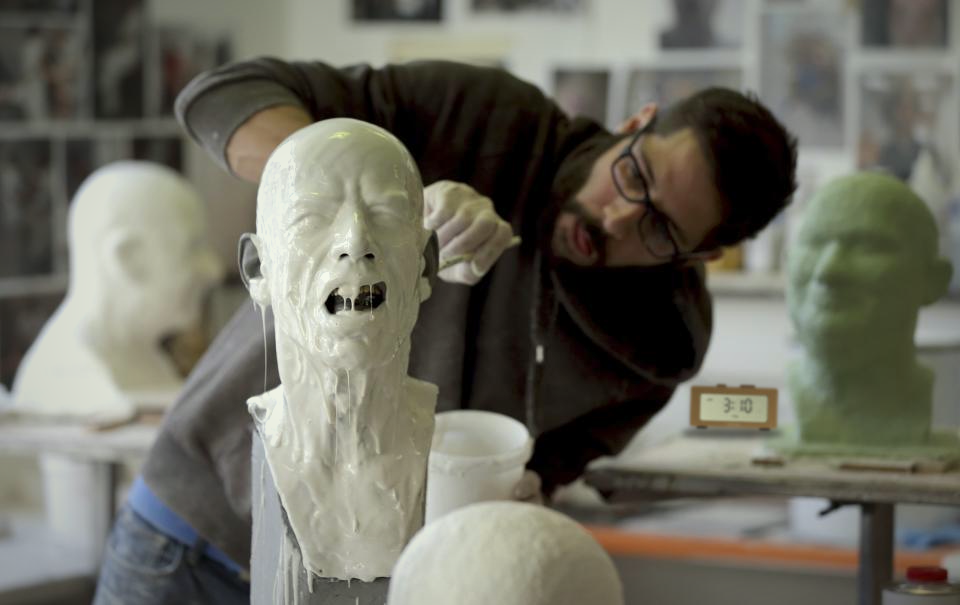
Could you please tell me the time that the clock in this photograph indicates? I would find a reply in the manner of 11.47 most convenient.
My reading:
3.10
